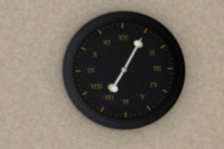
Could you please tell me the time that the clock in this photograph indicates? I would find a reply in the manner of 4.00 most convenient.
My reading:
7.05
